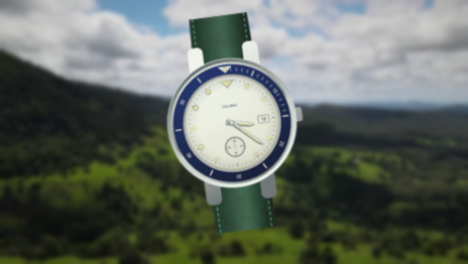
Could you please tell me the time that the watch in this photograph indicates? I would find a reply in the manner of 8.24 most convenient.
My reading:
3.22
